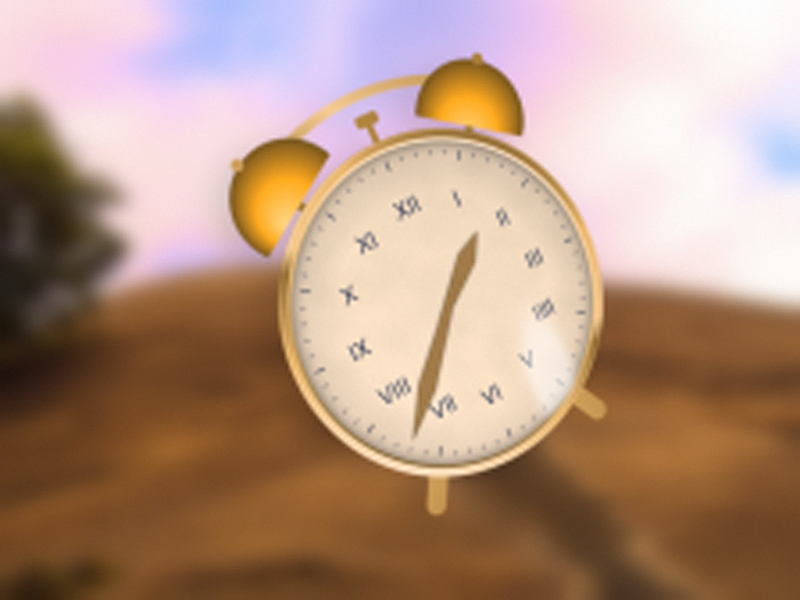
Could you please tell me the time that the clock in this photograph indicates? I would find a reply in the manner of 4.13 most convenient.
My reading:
1.37
